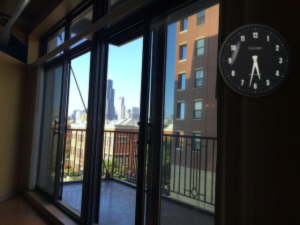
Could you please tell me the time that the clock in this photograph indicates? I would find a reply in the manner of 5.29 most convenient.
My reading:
5.32
